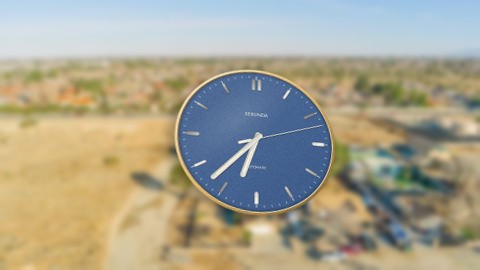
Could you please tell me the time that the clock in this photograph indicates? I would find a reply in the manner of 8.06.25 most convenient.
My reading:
6.37.12
